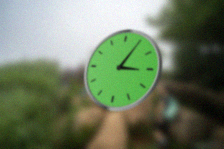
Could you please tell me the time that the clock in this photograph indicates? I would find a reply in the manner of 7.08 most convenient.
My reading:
3.05
